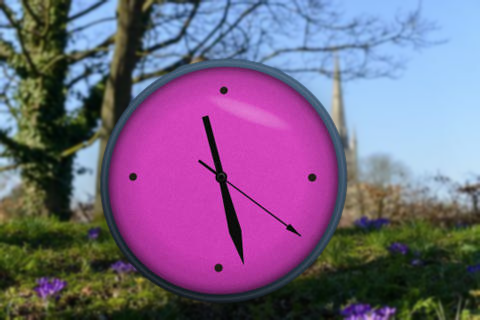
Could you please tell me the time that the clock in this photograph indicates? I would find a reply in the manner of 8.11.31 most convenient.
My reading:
11.27.21
